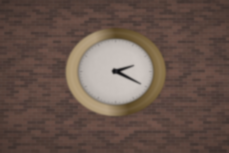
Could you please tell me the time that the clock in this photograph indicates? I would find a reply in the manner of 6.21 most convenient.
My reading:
2.20
